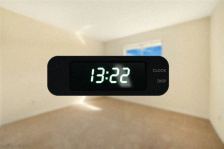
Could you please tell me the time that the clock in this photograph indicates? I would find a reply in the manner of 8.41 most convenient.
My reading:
13.22
